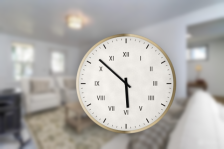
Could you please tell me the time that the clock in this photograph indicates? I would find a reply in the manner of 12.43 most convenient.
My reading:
5.52
